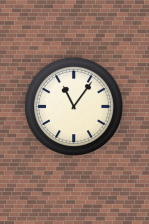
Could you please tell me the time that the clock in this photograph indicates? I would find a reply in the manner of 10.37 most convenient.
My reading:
11.06
